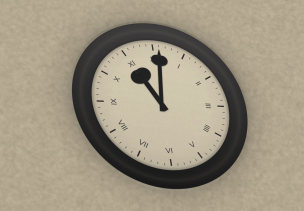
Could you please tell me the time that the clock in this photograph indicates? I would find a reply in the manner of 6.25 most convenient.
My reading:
11.01
